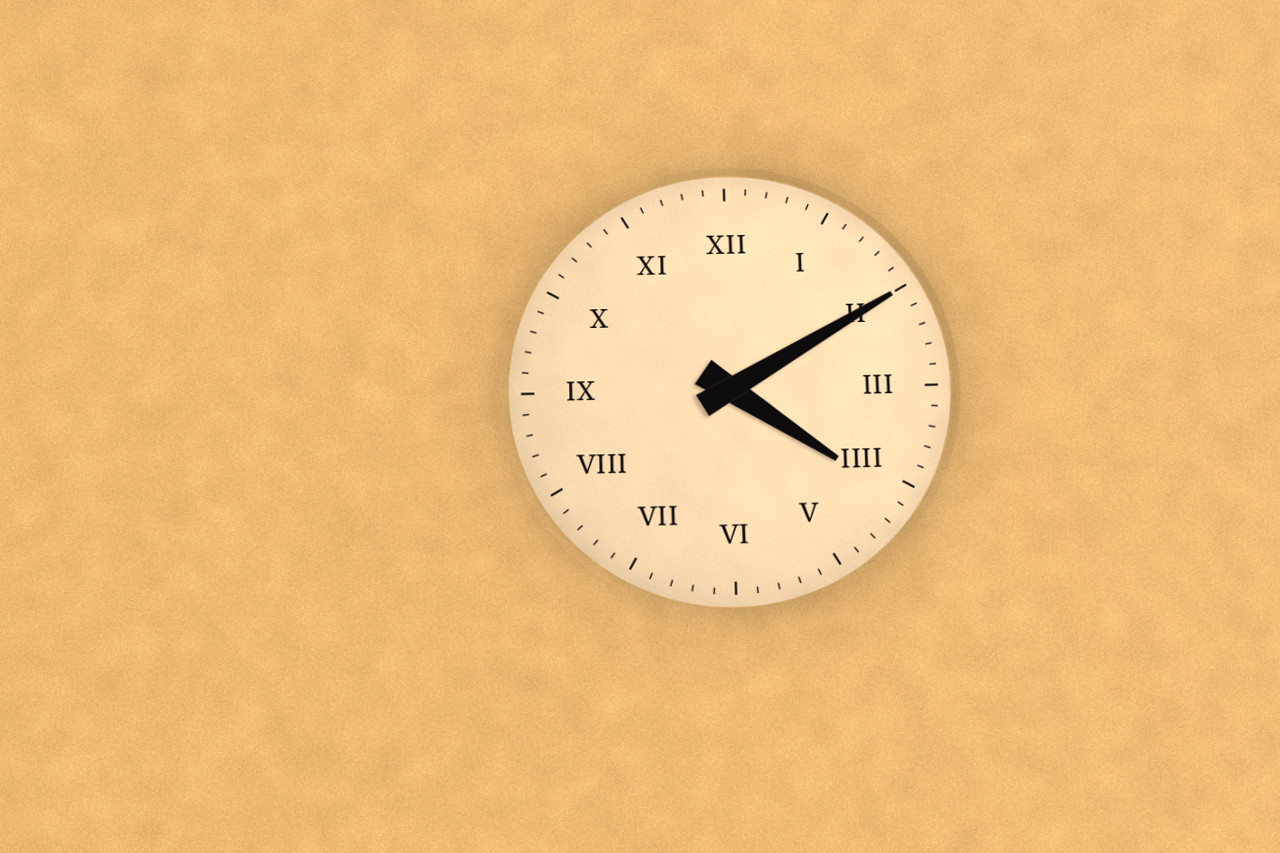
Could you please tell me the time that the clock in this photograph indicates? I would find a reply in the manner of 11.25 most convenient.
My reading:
4.10
